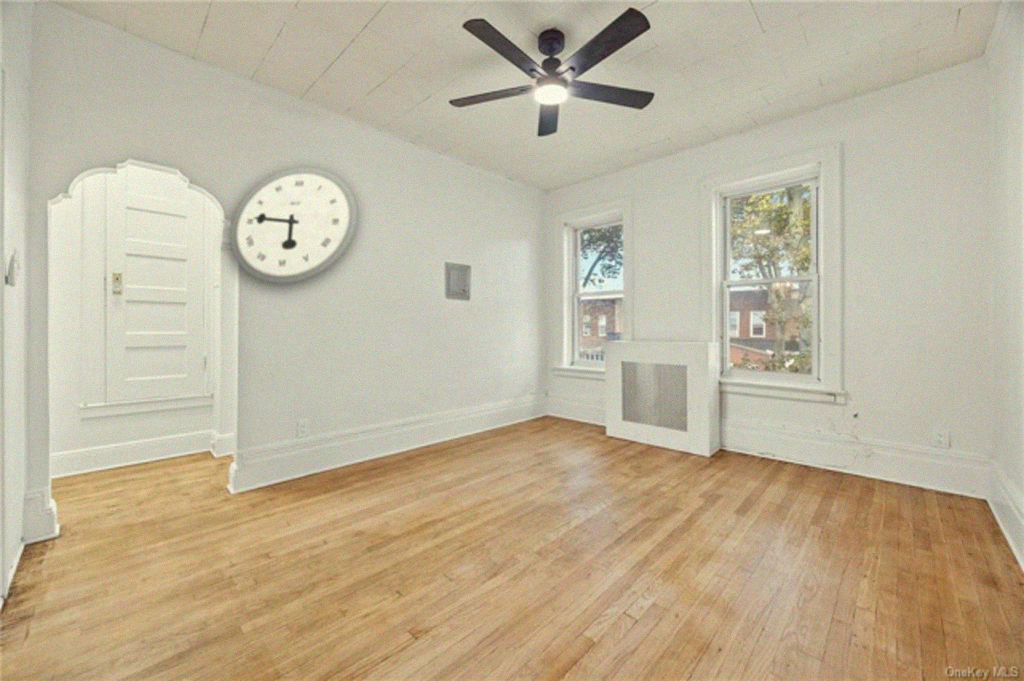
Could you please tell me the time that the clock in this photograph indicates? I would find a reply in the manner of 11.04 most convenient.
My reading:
5.46
